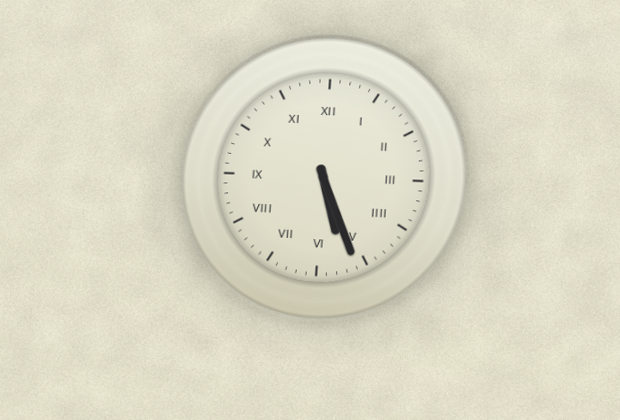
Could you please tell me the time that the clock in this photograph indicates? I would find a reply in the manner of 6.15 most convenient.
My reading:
5.26
